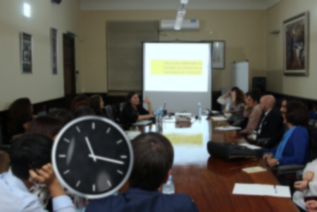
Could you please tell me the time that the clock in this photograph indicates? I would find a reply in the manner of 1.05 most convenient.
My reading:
11.17
